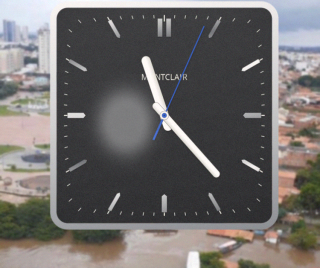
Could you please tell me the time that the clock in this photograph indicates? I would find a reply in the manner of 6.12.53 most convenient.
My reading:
11.23.04
